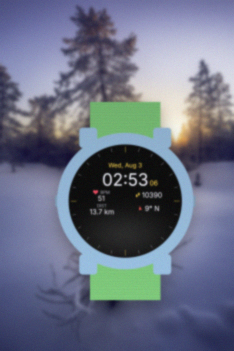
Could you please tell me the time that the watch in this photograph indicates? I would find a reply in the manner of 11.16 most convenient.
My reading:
2.53
